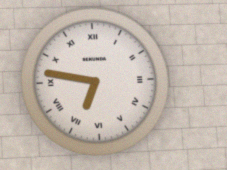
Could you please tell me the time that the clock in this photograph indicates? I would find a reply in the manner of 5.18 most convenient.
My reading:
6.47
